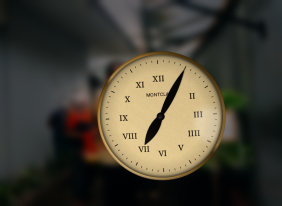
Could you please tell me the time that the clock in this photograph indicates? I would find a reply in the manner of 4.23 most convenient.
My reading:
7.05
